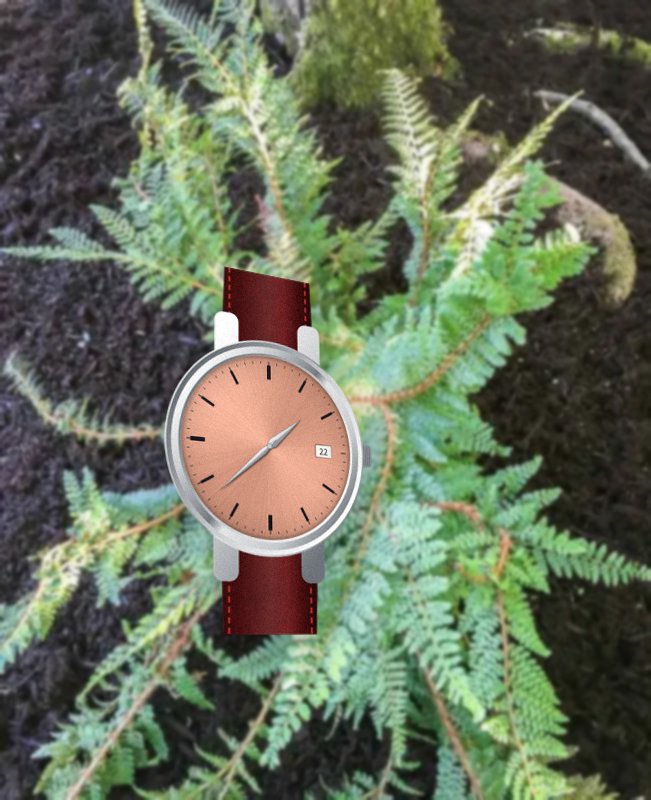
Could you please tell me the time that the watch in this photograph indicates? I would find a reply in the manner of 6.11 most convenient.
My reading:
1.38
